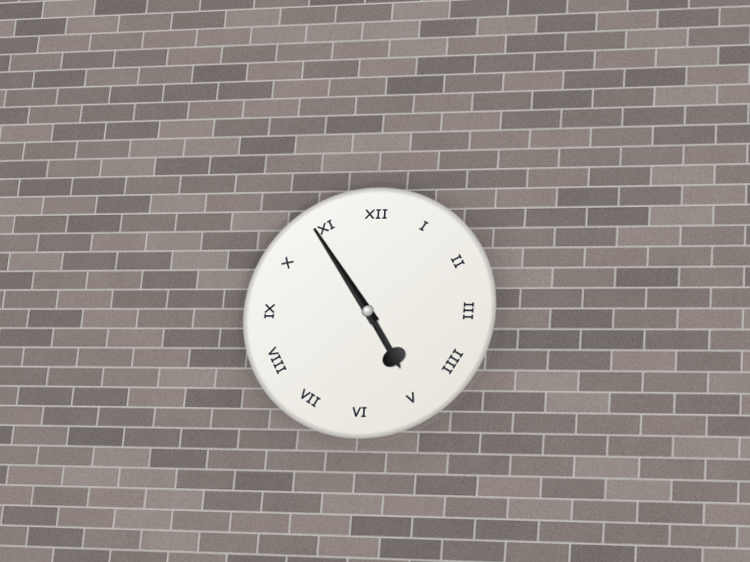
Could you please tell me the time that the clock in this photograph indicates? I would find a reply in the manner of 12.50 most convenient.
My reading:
4.54
